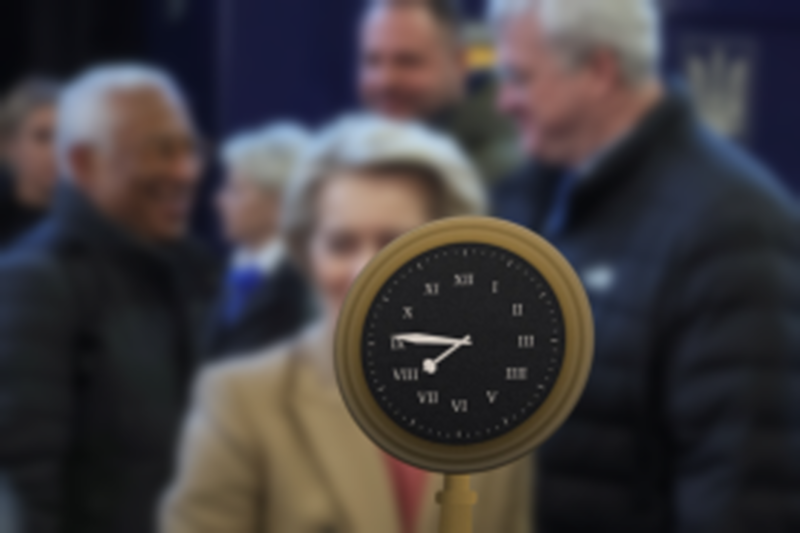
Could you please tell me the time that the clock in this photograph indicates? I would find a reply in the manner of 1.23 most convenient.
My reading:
7.46
